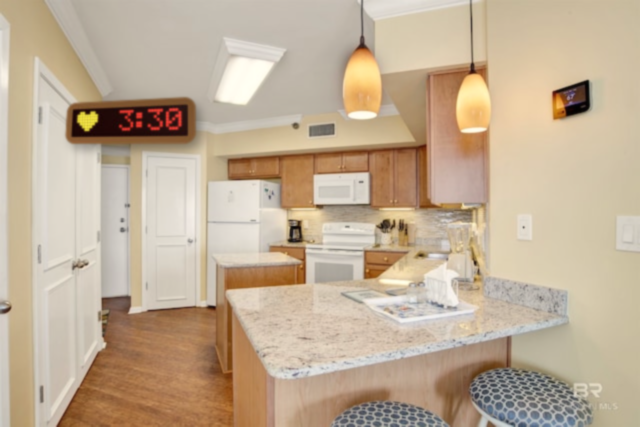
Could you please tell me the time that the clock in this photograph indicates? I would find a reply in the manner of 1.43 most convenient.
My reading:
3.30
